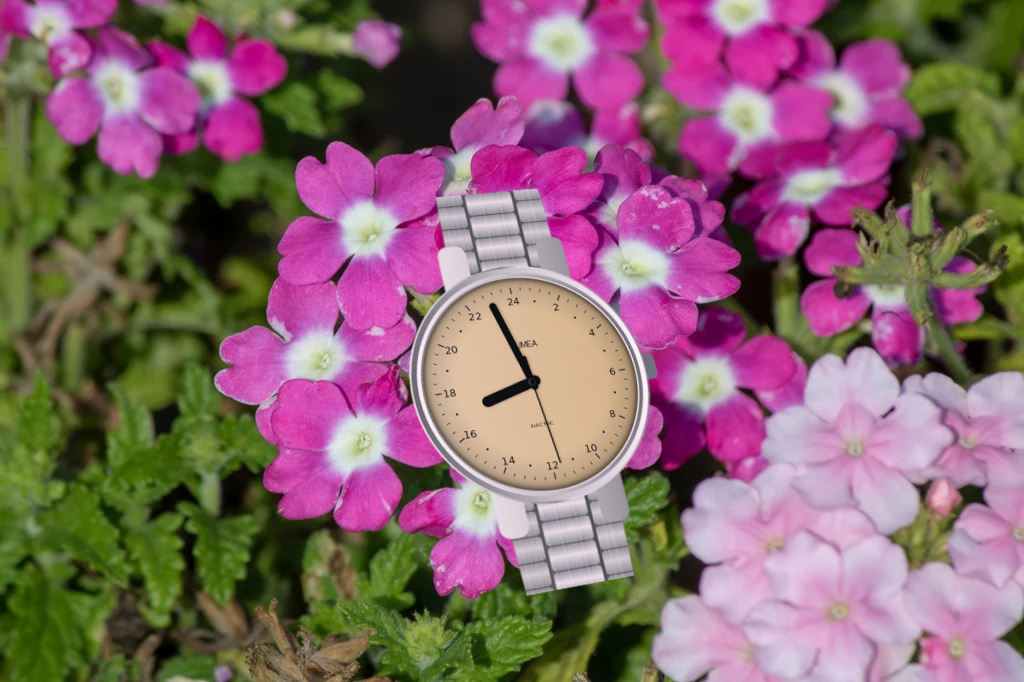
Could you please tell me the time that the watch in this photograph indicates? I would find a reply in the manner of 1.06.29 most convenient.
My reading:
16.57.29
